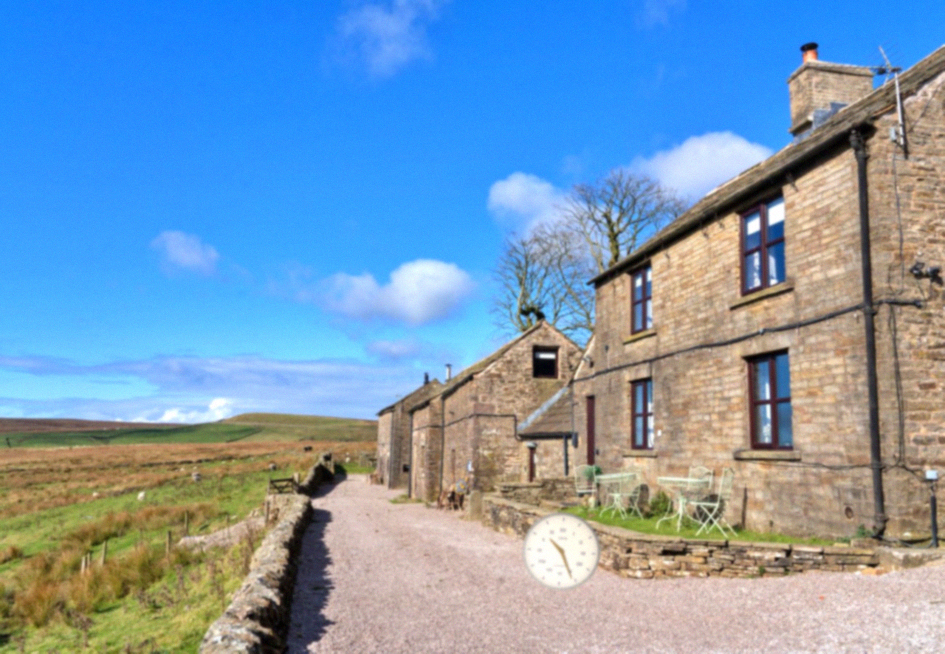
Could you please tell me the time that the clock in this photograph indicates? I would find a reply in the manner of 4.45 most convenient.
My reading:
10.26
